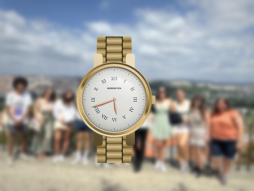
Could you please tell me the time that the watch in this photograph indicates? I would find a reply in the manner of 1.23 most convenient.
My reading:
5.42
